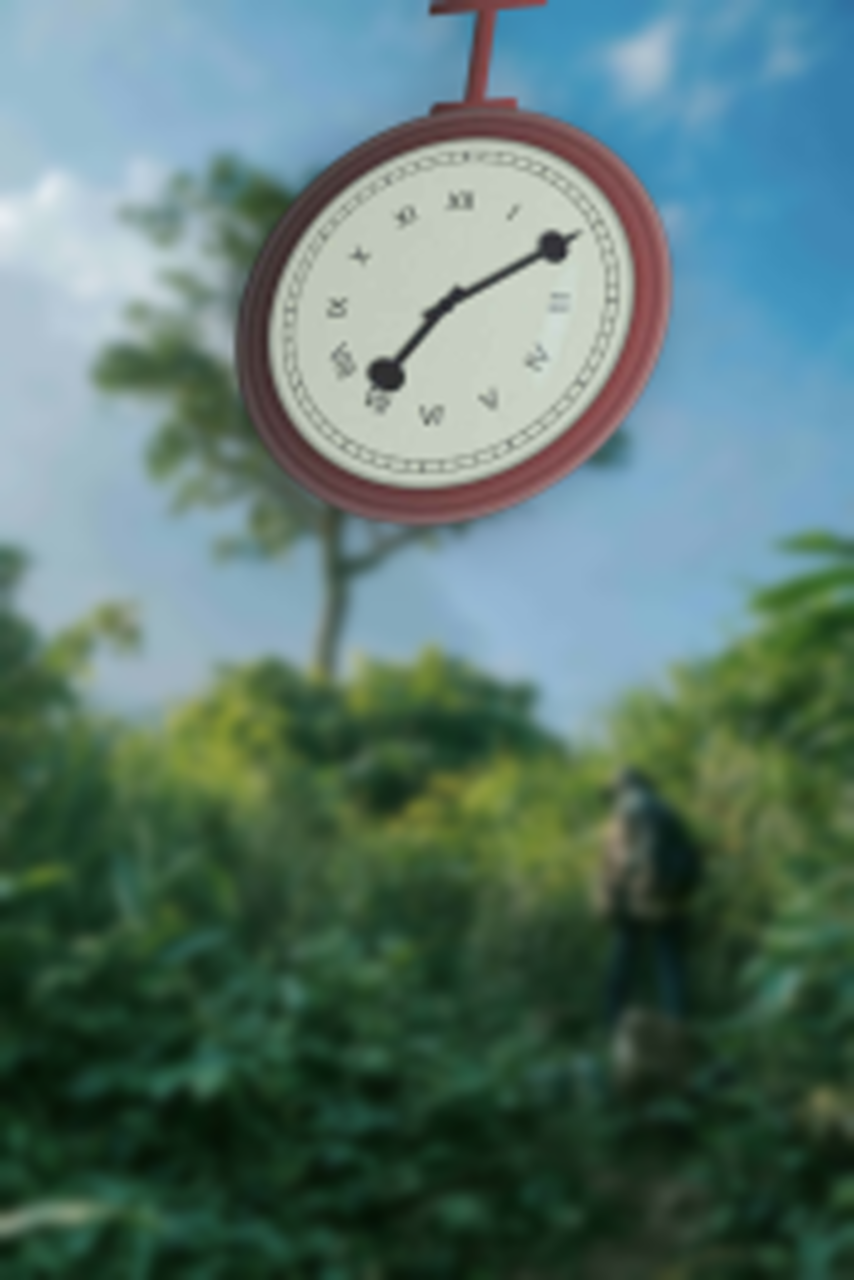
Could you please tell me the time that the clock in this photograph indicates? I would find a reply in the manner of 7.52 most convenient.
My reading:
7.10
